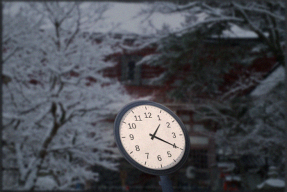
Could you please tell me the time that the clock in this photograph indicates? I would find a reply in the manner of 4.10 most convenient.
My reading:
1.20
